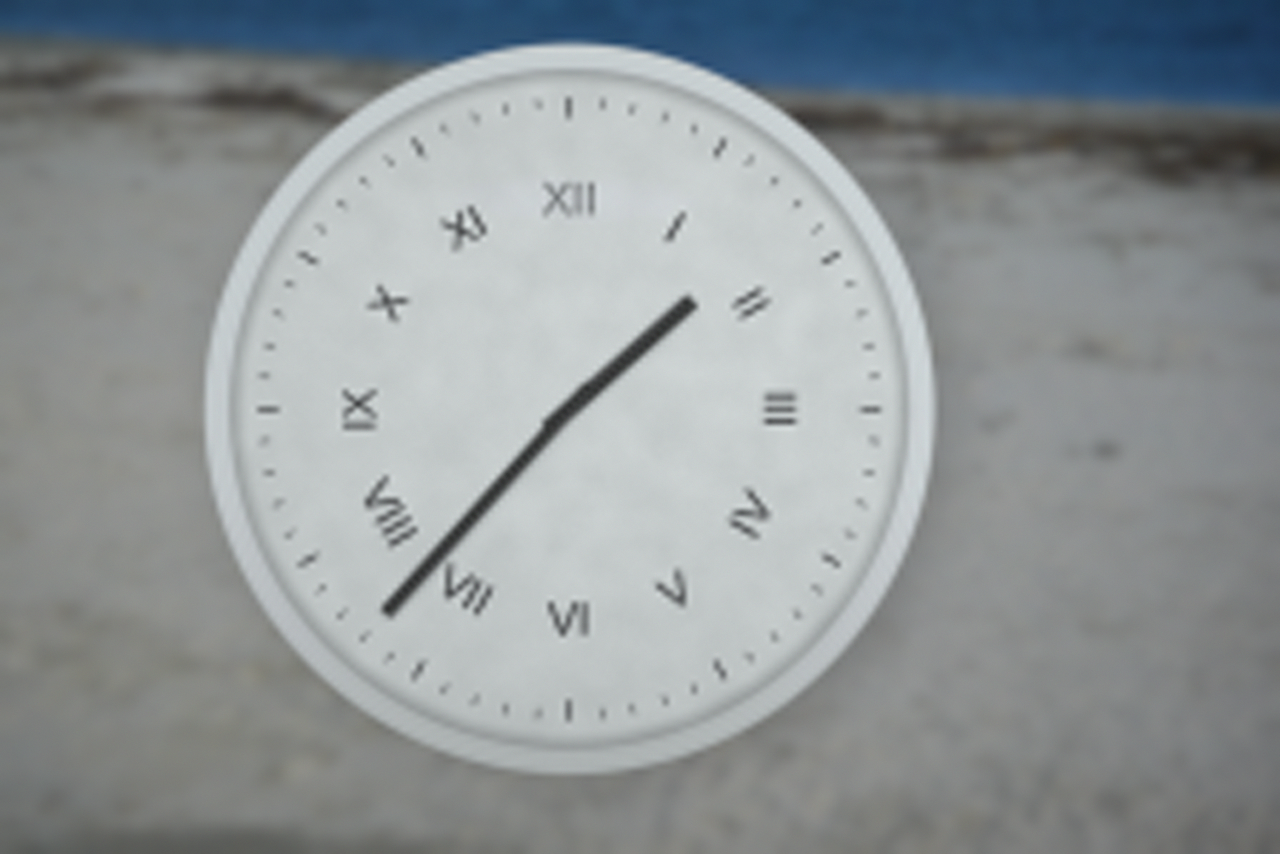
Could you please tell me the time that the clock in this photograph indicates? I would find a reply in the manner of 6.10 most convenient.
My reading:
1.37
